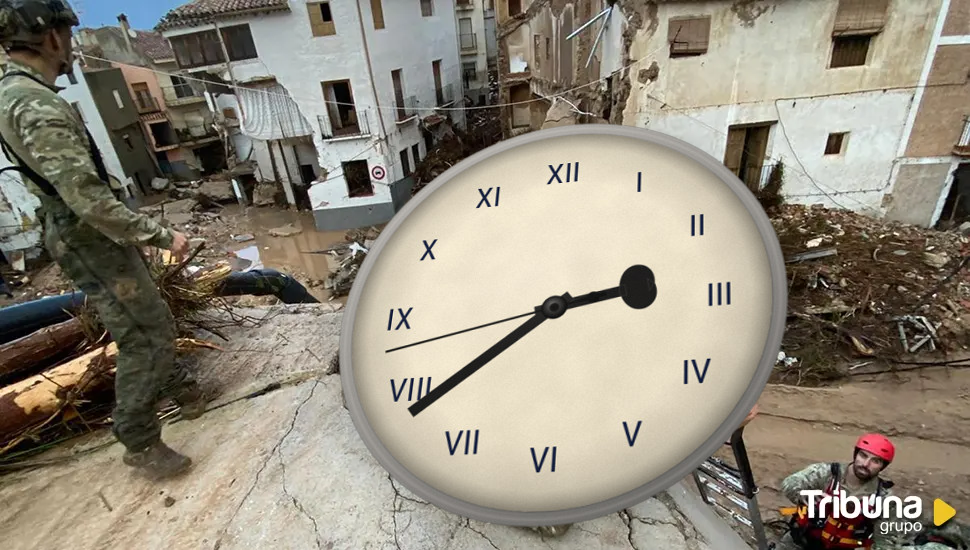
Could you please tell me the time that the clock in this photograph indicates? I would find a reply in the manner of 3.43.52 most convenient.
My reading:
2.38.43
